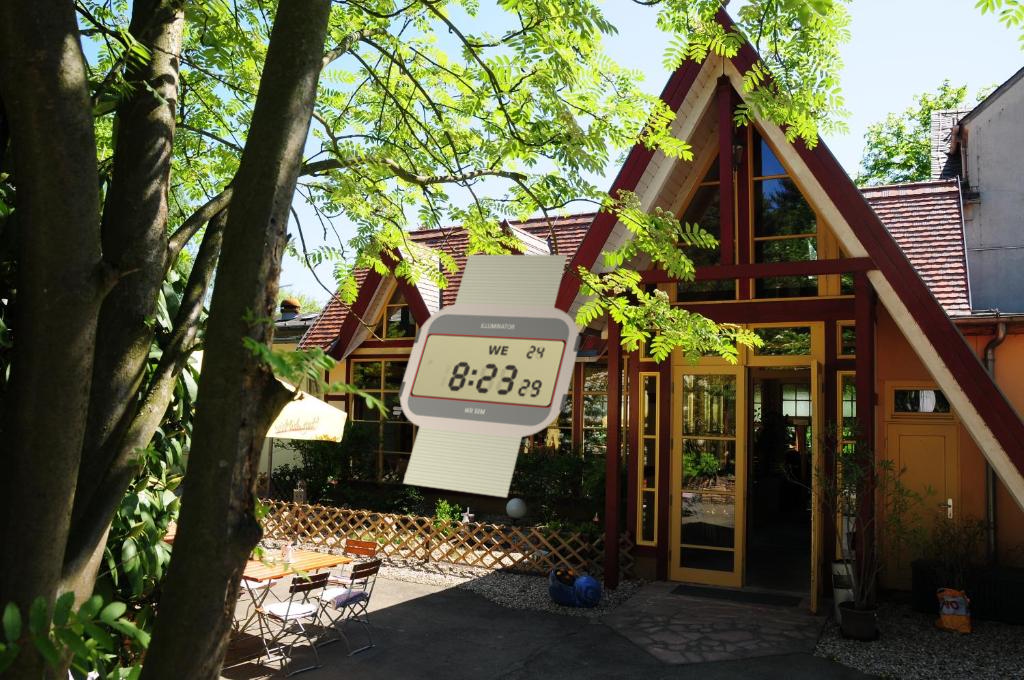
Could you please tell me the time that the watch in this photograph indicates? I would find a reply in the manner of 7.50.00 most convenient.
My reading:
8.23.29
